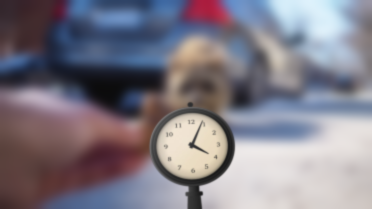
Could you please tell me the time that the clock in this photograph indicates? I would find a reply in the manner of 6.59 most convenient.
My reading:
4.04
